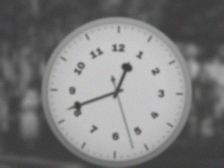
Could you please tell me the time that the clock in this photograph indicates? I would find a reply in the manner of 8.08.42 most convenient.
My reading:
12.41.27
